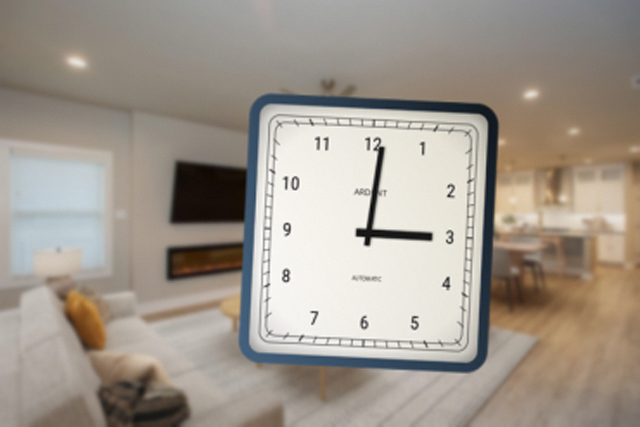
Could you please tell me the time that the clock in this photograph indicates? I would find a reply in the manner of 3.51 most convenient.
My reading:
3.01
